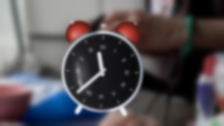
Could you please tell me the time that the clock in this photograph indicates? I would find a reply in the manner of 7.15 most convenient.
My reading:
11.38
